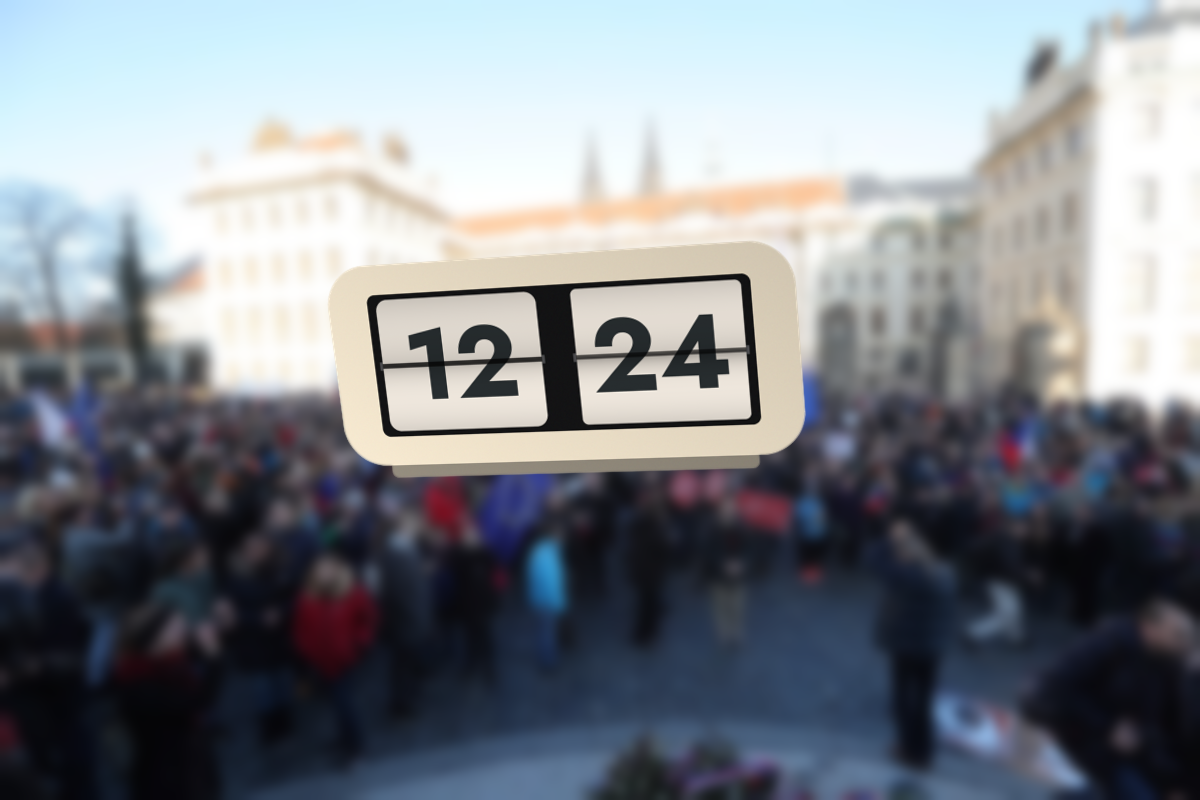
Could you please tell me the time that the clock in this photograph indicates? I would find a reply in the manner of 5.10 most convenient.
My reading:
12.24
